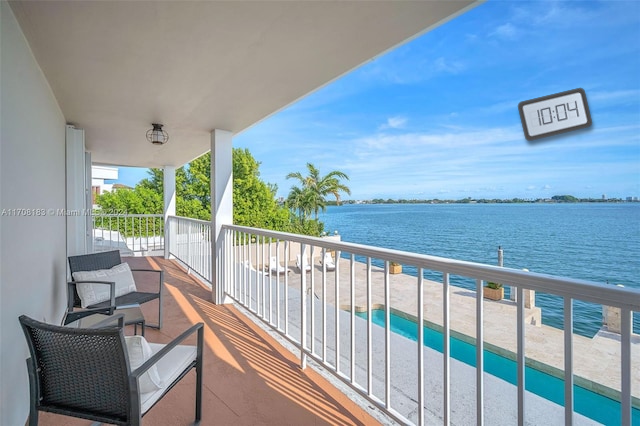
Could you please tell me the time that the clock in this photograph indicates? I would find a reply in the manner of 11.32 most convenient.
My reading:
10.04
